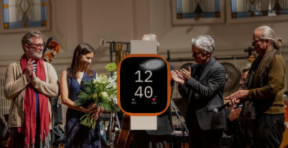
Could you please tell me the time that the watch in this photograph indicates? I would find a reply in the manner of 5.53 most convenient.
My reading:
12.40
